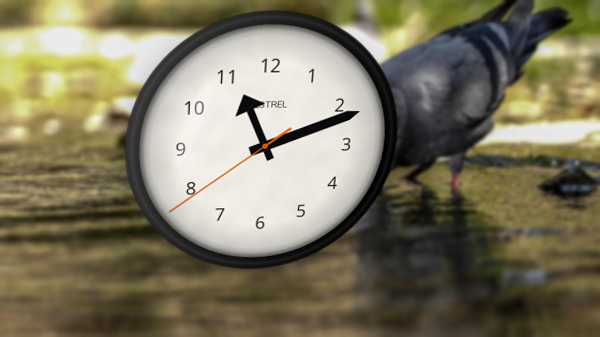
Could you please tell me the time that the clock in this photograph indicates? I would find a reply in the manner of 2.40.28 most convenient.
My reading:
11.11.39
